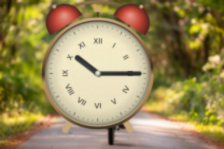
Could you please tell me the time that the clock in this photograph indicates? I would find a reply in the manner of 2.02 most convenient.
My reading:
10.15
